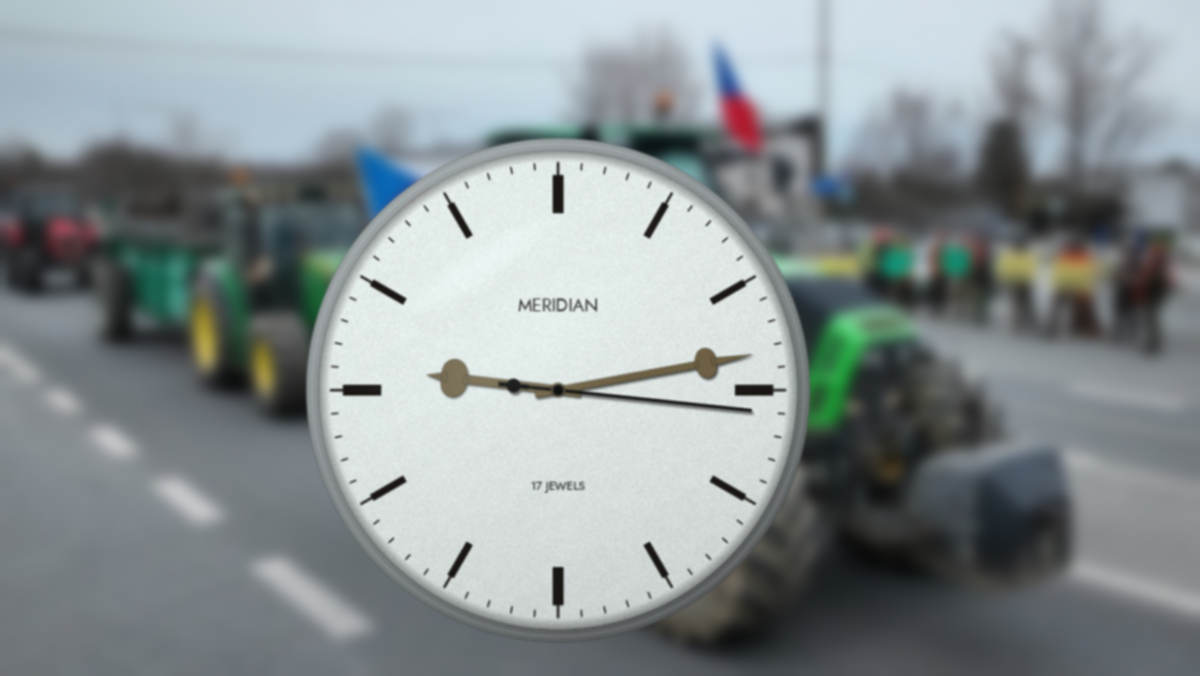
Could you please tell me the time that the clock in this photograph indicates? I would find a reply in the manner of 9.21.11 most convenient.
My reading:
9.13.16
